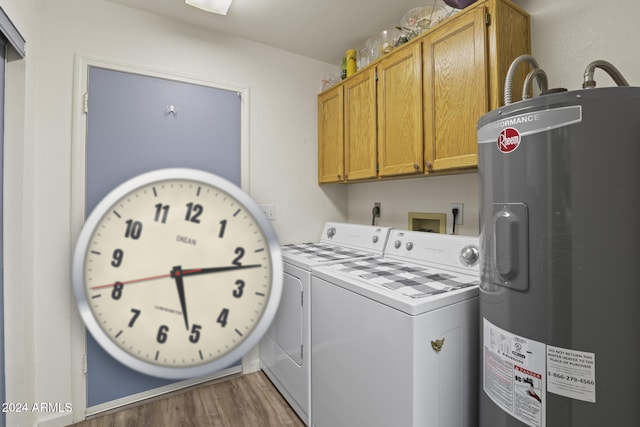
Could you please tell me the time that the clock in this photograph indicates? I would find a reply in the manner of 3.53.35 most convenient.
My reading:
5.11.41
